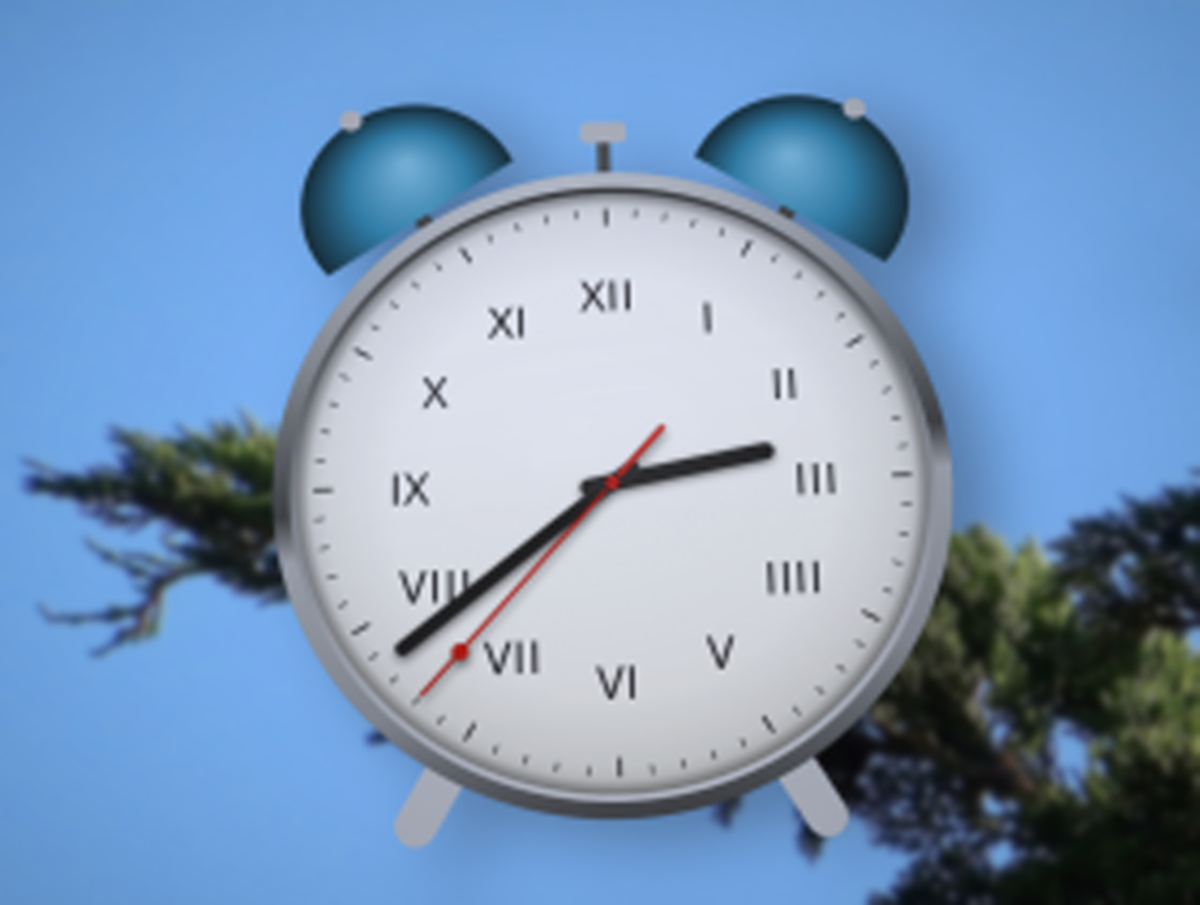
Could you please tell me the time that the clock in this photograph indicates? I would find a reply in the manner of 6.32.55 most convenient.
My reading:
2.38.37
